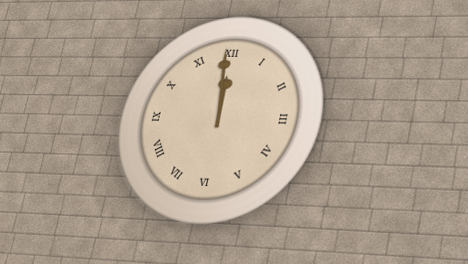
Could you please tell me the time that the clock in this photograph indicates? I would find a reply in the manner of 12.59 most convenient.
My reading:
11.59
